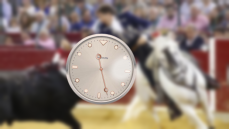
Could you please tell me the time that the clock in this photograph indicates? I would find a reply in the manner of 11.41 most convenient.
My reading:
11.27
